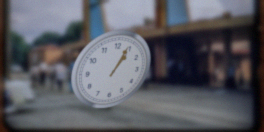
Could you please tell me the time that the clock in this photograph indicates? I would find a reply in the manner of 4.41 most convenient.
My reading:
1.04
